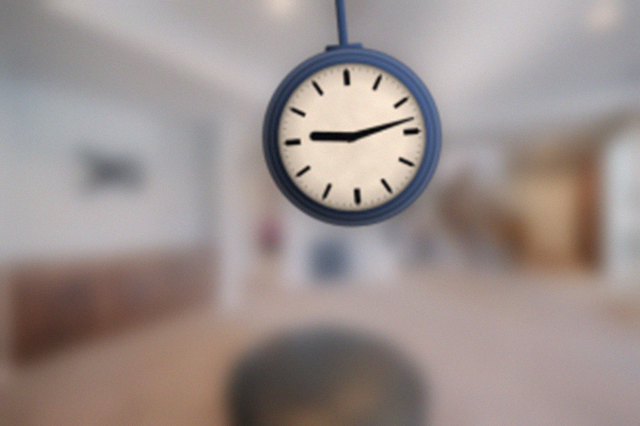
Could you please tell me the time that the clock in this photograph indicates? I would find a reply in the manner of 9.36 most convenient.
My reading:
9.13
